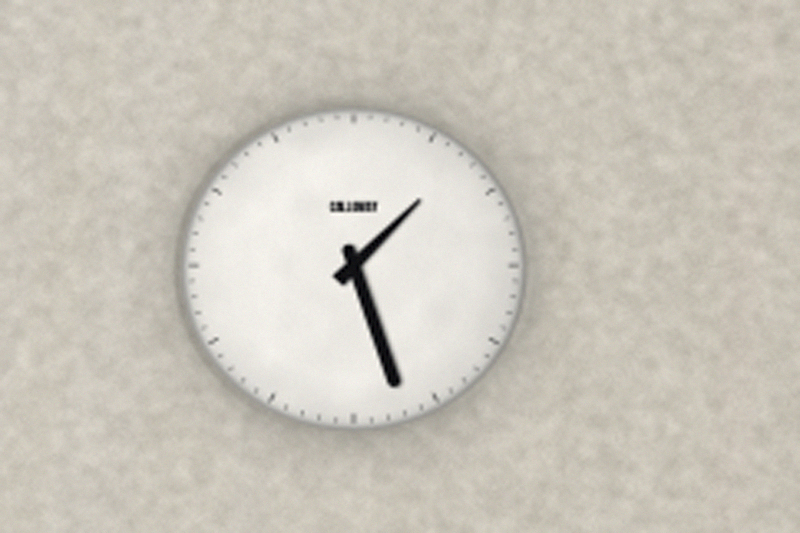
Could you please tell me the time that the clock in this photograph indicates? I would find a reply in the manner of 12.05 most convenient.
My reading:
1.27
